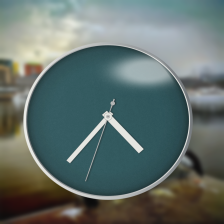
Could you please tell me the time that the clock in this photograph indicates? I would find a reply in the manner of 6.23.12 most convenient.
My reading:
4.36.33
